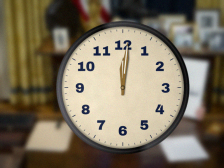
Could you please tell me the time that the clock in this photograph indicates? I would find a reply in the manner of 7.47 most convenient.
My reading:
12.01
